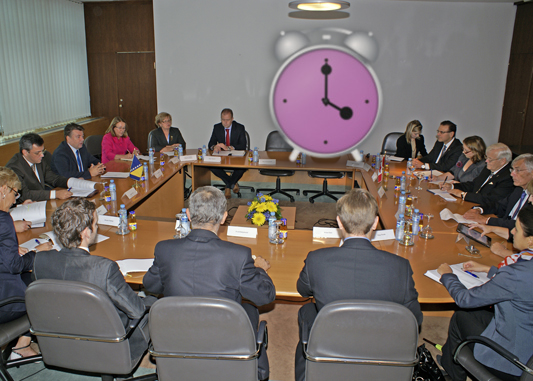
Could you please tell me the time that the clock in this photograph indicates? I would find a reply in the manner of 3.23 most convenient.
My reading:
4.00
